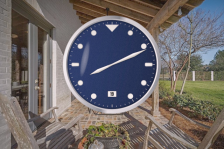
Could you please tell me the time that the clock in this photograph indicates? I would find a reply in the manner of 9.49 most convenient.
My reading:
8.11
